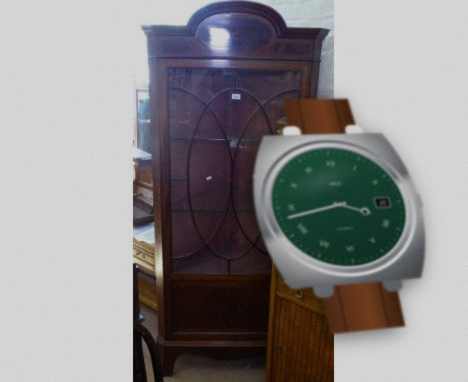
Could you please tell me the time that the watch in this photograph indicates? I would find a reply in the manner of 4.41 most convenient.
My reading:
3.43
